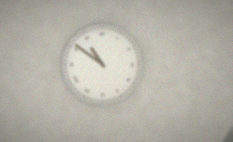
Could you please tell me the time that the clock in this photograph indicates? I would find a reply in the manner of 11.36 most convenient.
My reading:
10.51
